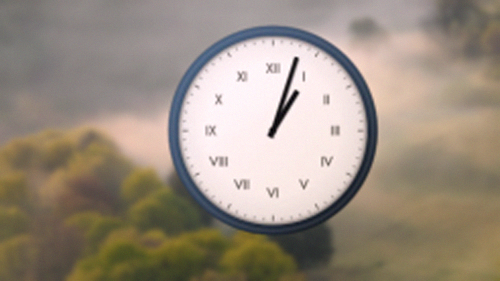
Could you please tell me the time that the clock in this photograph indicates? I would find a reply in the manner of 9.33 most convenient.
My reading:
1.03
